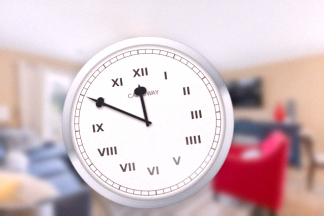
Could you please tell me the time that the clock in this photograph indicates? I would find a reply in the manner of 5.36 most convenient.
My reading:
11.50
